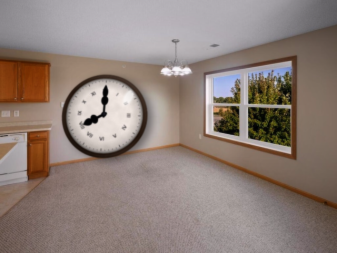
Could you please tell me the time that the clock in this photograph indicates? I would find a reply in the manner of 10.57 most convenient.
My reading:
8.00
